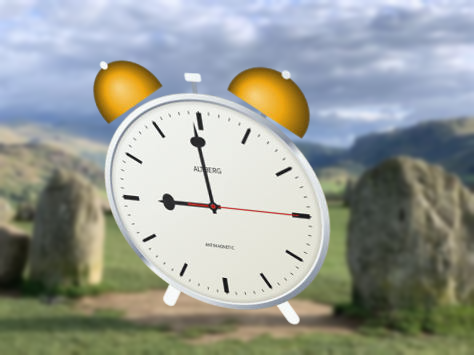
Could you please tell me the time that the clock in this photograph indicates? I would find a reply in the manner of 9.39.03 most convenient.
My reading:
8.59.15
